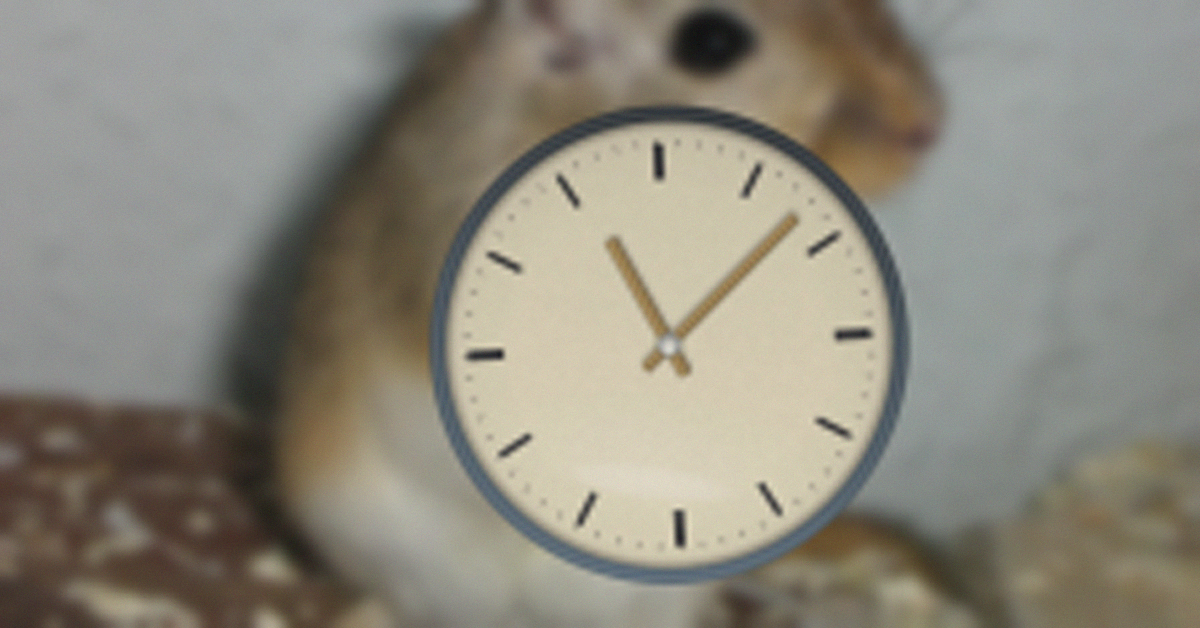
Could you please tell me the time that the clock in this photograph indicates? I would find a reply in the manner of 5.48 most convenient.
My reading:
11.08
